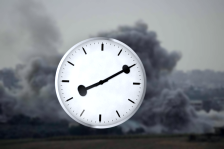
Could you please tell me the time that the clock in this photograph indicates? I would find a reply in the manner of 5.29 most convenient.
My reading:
8.10
